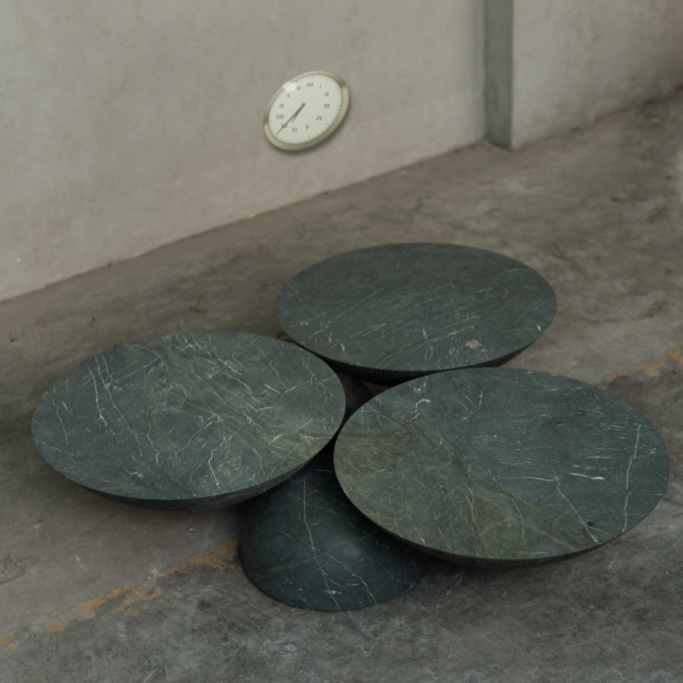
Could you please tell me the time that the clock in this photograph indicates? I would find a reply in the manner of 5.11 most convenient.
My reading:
6.35
